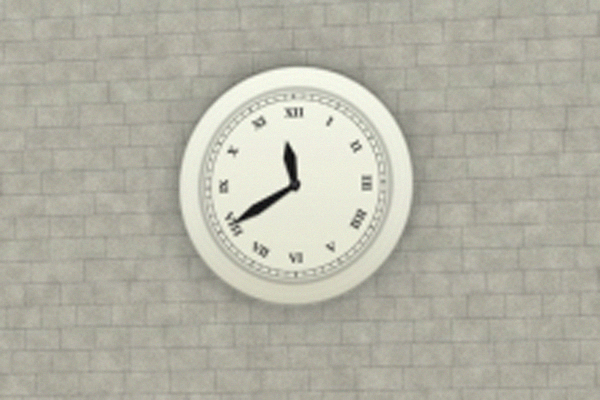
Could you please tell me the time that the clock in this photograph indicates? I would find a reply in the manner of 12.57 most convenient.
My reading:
11.40
